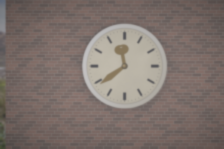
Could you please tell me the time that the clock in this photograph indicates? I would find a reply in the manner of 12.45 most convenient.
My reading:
11.39
